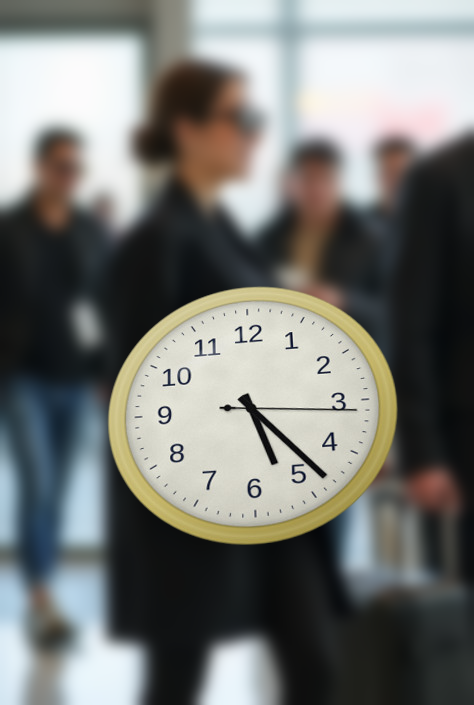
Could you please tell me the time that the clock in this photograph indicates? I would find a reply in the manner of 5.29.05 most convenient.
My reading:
5.23.16
